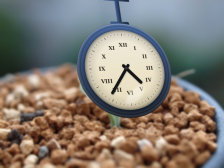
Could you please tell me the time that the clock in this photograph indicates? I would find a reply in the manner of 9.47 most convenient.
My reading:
4.36
